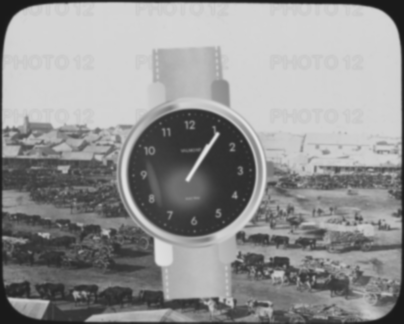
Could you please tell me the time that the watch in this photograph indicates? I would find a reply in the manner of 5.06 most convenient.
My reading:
1.06
